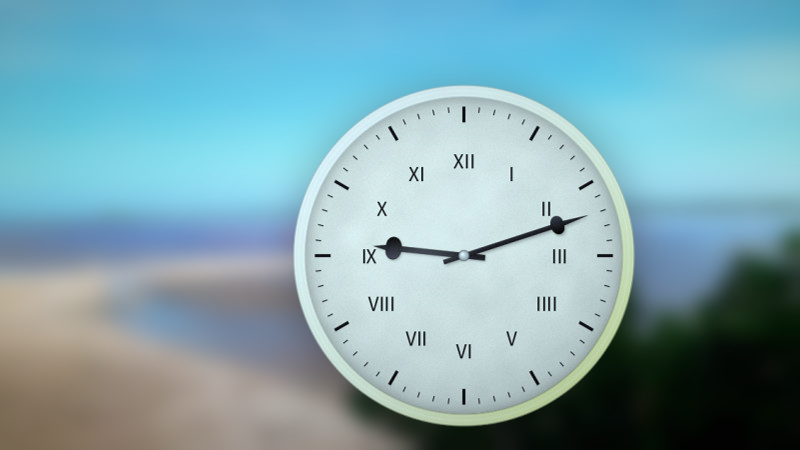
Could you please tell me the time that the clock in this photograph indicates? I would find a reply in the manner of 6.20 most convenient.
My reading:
9.12
